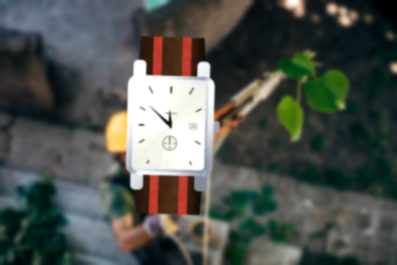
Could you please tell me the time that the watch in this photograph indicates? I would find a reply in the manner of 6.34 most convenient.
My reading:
11.52
